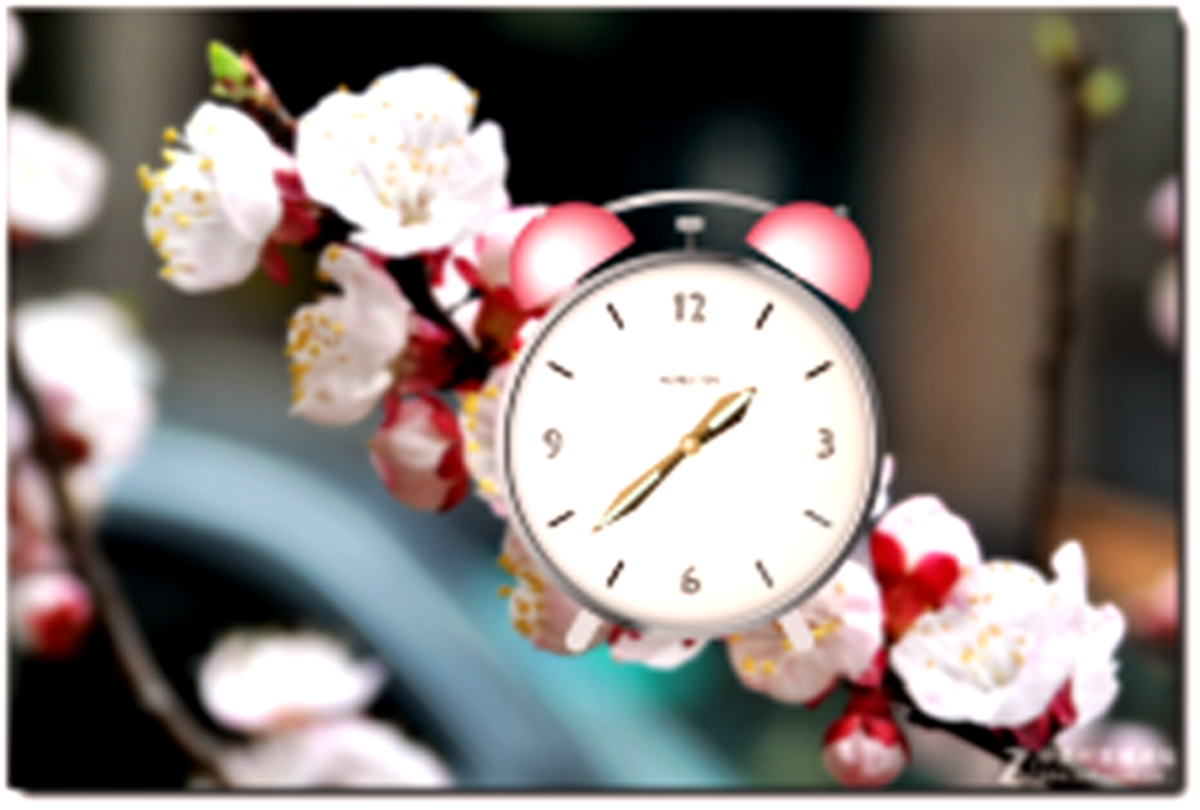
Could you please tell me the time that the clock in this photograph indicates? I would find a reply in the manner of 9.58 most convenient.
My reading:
1.38
